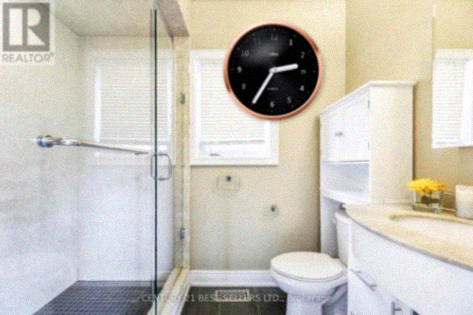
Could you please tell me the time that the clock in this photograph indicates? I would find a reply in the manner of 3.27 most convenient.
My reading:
2.35
